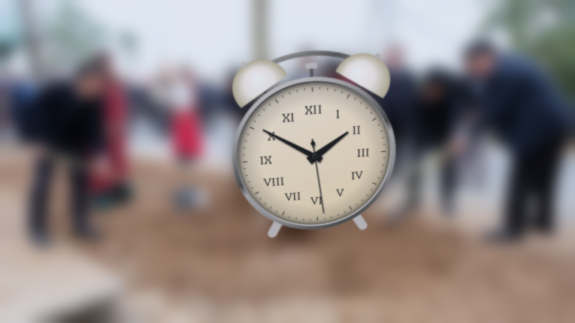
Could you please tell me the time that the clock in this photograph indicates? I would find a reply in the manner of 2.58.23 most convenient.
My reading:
1.50.29
